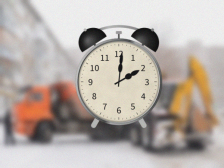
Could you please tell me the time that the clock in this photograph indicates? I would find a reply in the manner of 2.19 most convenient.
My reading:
2.01
